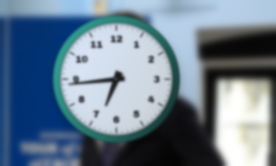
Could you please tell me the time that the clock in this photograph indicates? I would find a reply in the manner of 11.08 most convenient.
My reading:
6.44
